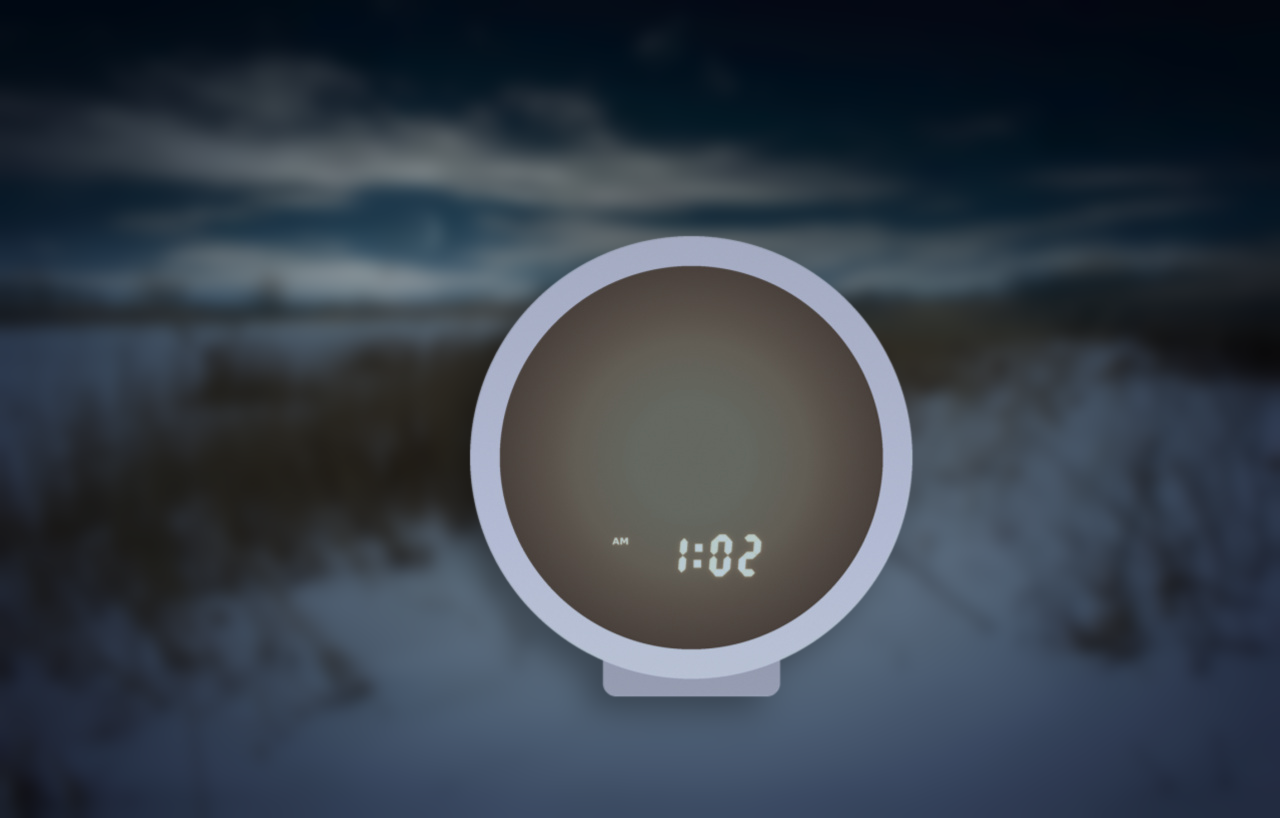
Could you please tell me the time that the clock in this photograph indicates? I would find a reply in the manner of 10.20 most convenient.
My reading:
1.02
